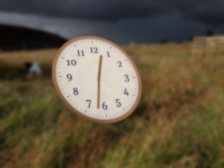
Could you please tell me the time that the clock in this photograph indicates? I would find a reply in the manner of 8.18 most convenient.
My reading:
12.32
